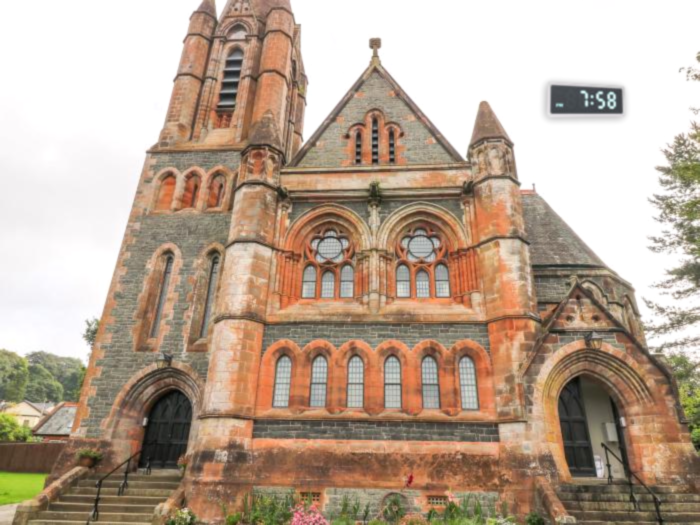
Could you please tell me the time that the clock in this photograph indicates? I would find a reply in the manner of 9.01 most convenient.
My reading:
7.58
